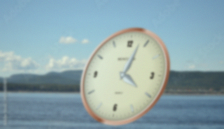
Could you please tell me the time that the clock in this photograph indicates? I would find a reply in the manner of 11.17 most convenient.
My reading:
4.03
